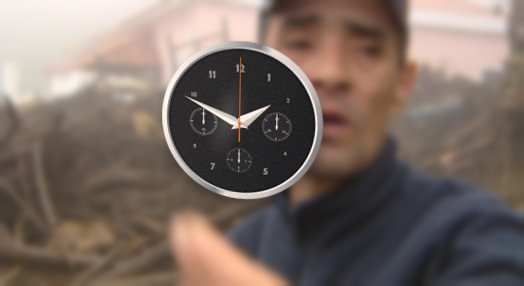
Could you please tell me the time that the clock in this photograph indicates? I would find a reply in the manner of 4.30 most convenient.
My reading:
1.49
